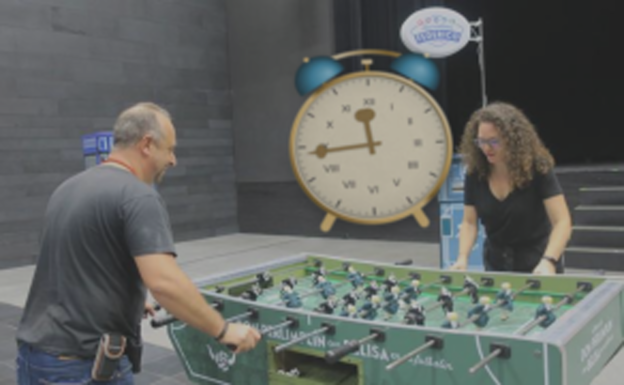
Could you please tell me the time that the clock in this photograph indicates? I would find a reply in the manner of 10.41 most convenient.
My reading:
11.44
